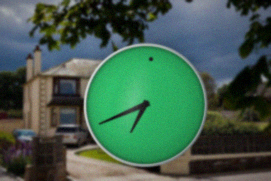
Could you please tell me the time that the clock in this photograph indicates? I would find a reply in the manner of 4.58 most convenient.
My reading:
6.40
